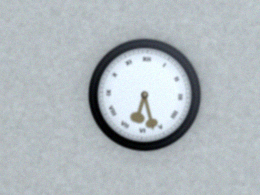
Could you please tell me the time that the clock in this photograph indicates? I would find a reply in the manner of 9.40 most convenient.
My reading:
6.27
